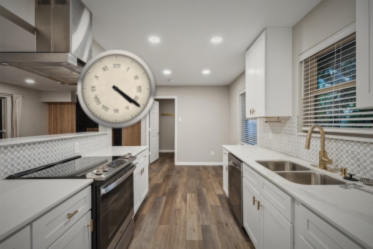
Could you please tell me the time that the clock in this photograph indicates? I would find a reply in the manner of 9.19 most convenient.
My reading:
4.21
